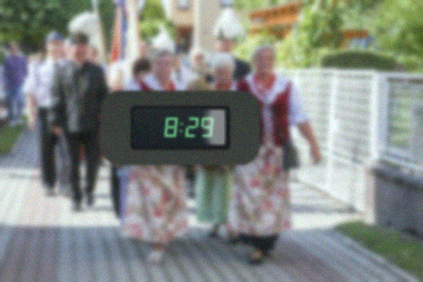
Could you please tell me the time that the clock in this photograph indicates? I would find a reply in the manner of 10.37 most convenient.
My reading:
8.29
